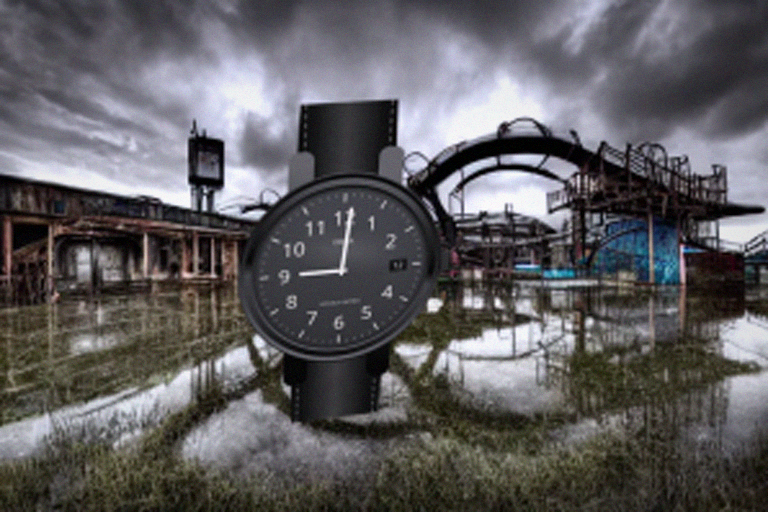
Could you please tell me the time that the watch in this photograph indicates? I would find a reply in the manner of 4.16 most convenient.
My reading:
9.01
